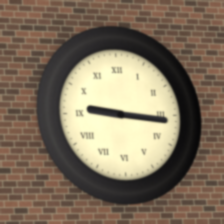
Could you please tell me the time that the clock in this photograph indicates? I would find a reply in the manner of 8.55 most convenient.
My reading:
9.16
